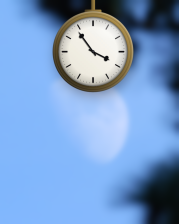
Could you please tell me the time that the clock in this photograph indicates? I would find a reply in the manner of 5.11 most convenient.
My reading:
3.54
